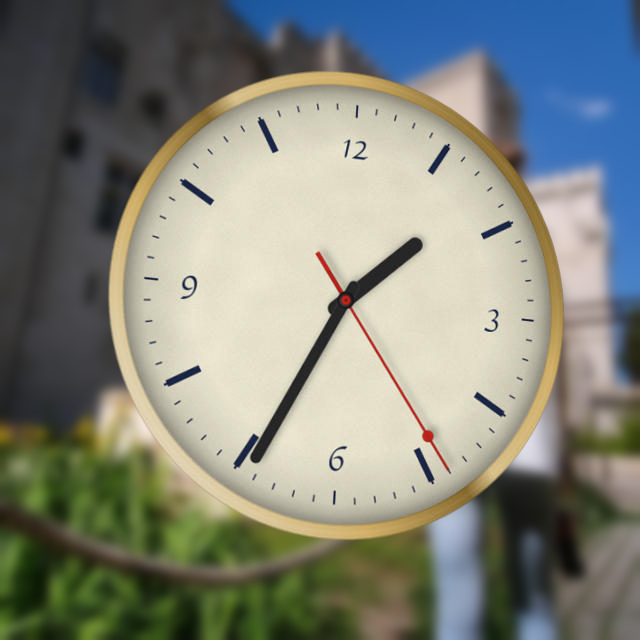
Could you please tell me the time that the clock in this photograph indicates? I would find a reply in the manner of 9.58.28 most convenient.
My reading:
1.34.24
